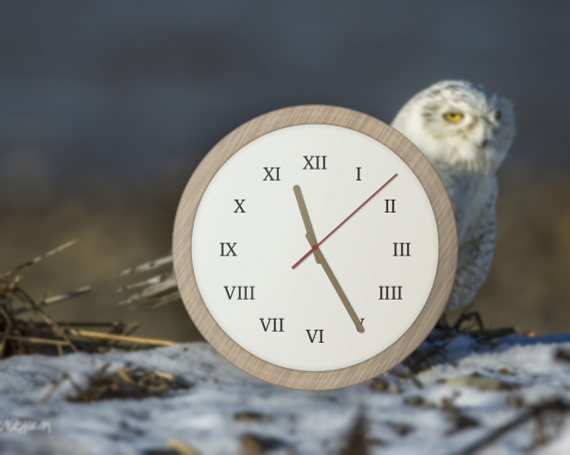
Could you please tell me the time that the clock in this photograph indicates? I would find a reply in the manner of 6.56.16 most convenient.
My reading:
11.25.08
